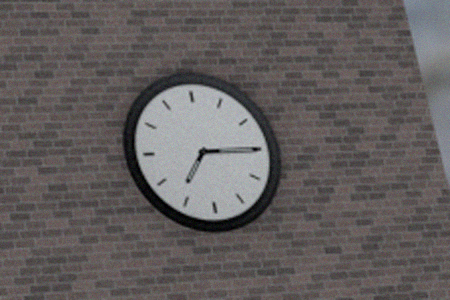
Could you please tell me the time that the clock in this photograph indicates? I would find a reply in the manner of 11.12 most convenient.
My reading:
7.15
